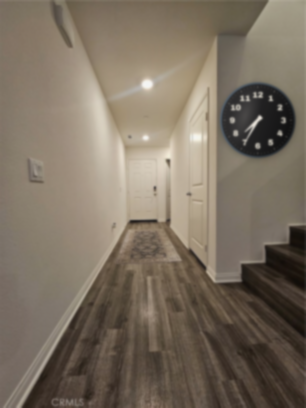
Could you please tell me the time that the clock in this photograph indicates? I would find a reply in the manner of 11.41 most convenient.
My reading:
7.35
